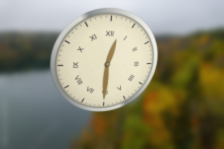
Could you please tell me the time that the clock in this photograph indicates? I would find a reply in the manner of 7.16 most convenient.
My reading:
12.30
